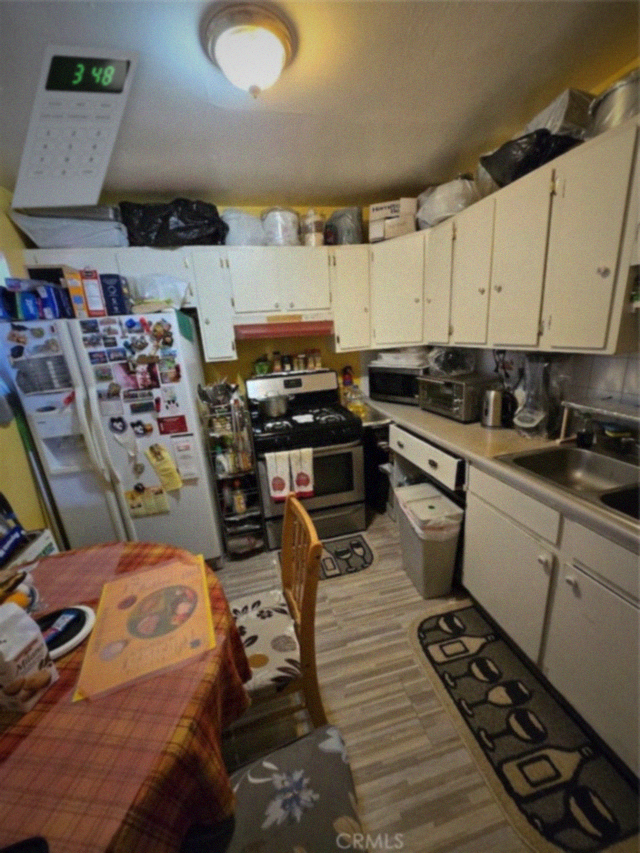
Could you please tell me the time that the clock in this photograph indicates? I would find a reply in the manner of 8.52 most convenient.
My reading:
3.48
